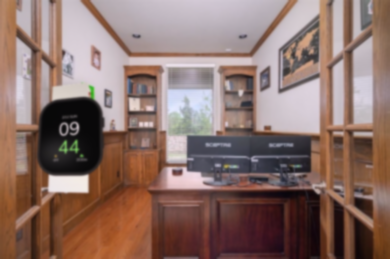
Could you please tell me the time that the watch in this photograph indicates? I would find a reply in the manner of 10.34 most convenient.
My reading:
9.44
